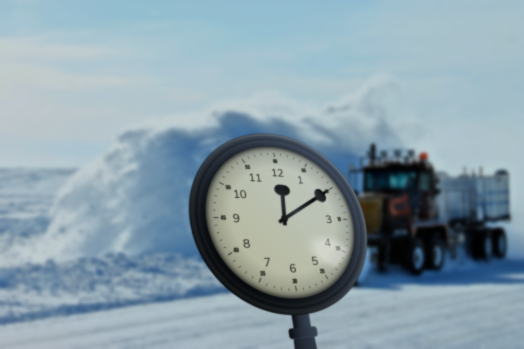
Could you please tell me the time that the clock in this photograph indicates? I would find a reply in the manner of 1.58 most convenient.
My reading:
12.10
